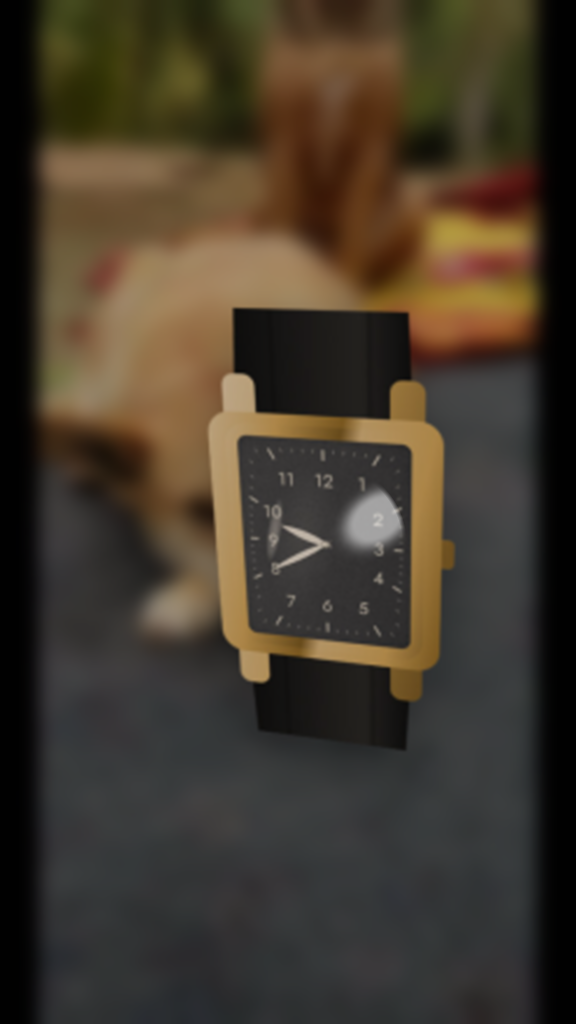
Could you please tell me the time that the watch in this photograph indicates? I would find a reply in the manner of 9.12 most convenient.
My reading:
9.40
